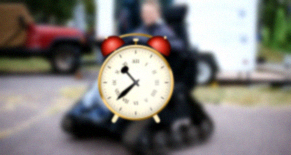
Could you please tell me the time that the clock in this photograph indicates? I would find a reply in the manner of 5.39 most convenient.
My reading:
10.38
